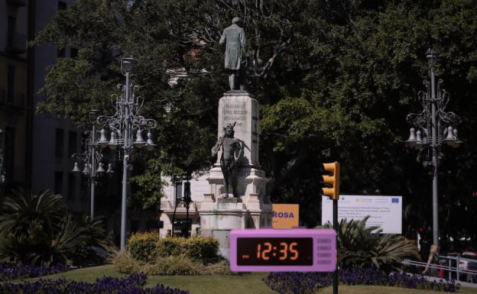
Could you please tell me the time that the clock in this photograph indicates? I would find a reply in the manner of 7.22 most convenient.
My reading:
12.35
